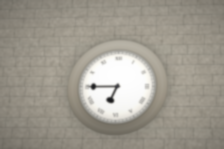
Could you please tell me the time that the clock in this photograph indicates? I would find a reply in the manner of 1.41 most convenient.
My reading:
6.45
